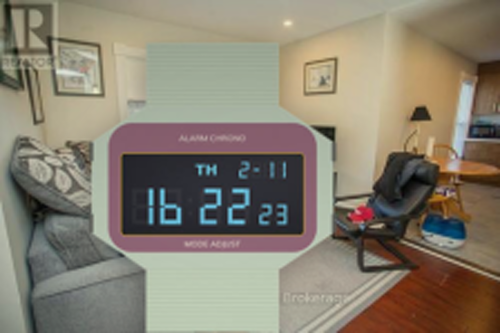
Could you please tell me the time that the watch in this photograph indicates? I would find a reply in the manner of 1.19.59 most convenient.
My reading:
16.22.23
